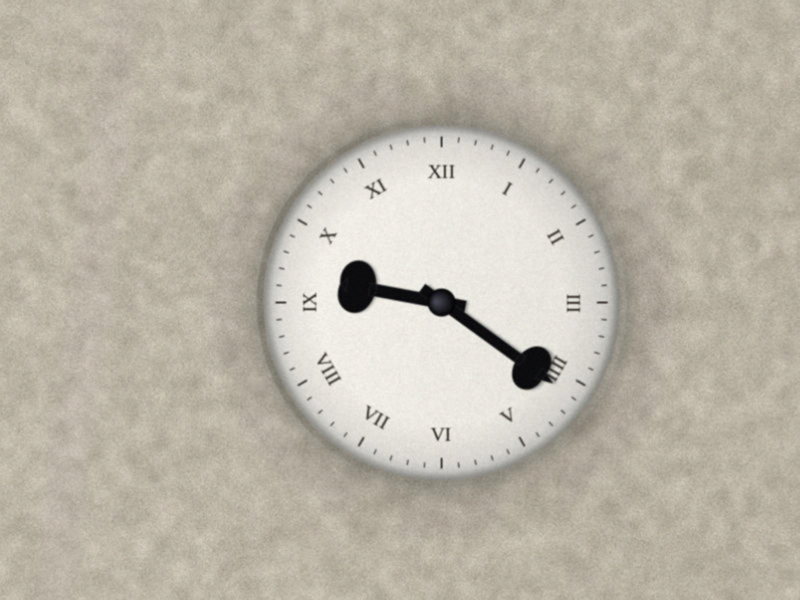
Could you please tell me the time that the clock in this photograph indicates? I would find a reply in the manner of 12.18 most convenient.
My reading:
9.21
